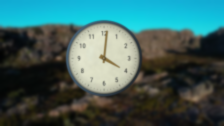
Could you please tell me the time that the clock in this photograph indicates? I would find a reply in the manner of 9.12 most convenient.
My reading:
4.01
